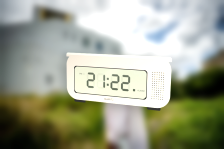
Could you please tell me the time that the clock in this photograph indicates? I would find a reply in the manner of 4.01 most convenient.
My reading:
21.22
